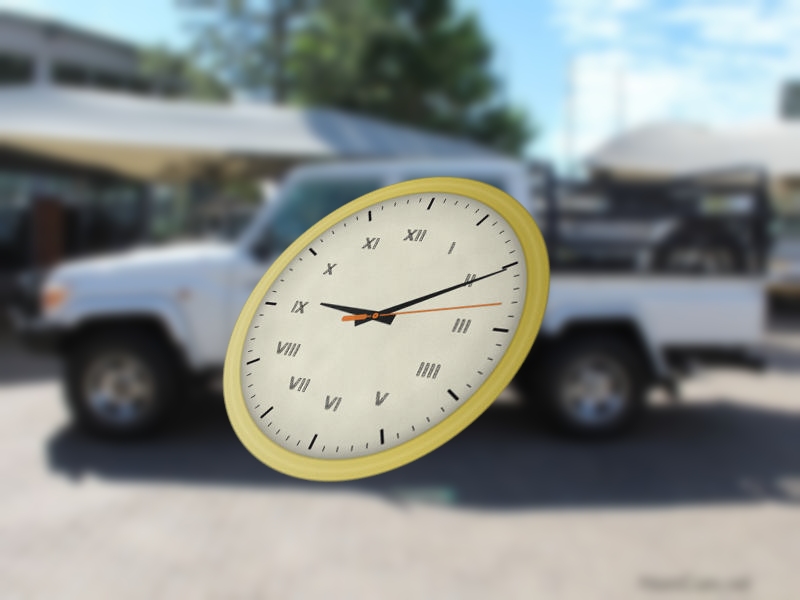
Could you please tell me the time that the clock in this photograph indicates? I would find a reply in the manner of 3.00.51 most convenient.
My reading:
9.10.13
